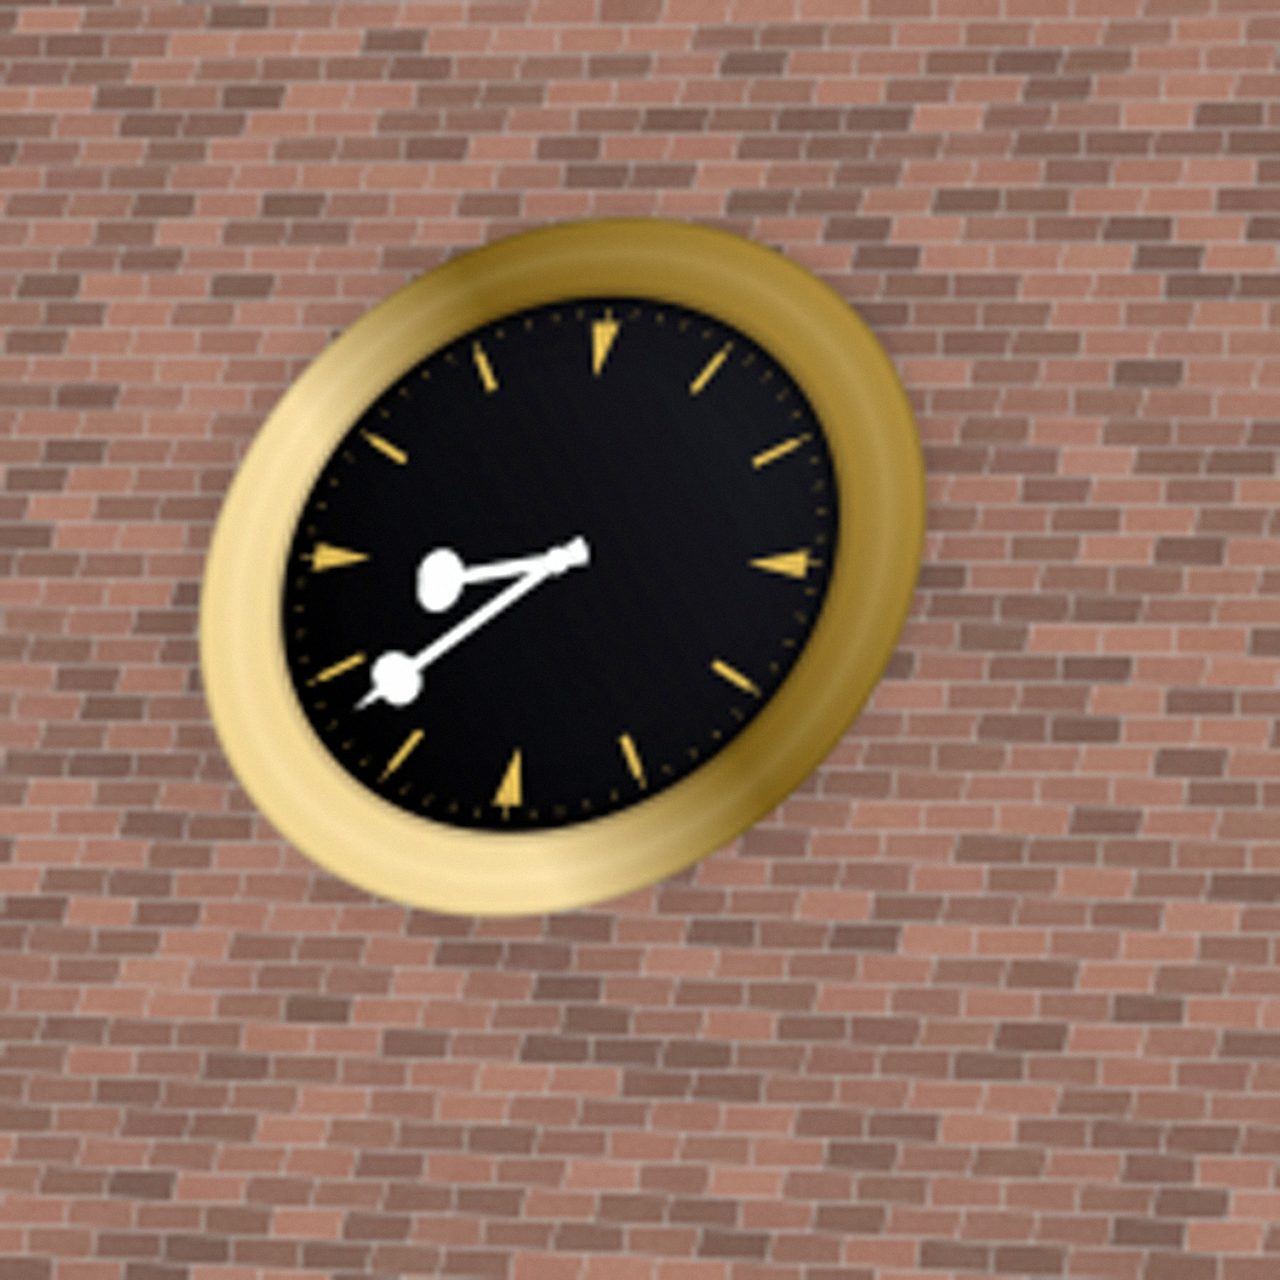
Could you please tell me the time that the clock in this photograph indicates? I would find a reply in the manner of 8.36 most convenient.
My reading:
8.38
